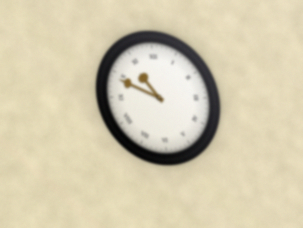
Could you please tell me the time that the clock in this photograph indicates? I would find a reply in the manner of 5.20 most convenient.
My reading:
10.49
